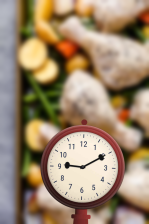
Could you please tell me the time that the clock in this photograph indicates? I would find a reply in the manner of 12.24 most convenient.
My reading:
9.10
